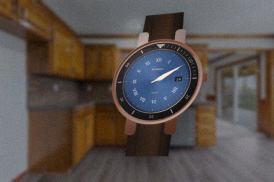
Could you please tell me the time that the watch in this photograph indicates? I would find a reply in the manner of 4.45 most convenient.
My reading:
2.10
